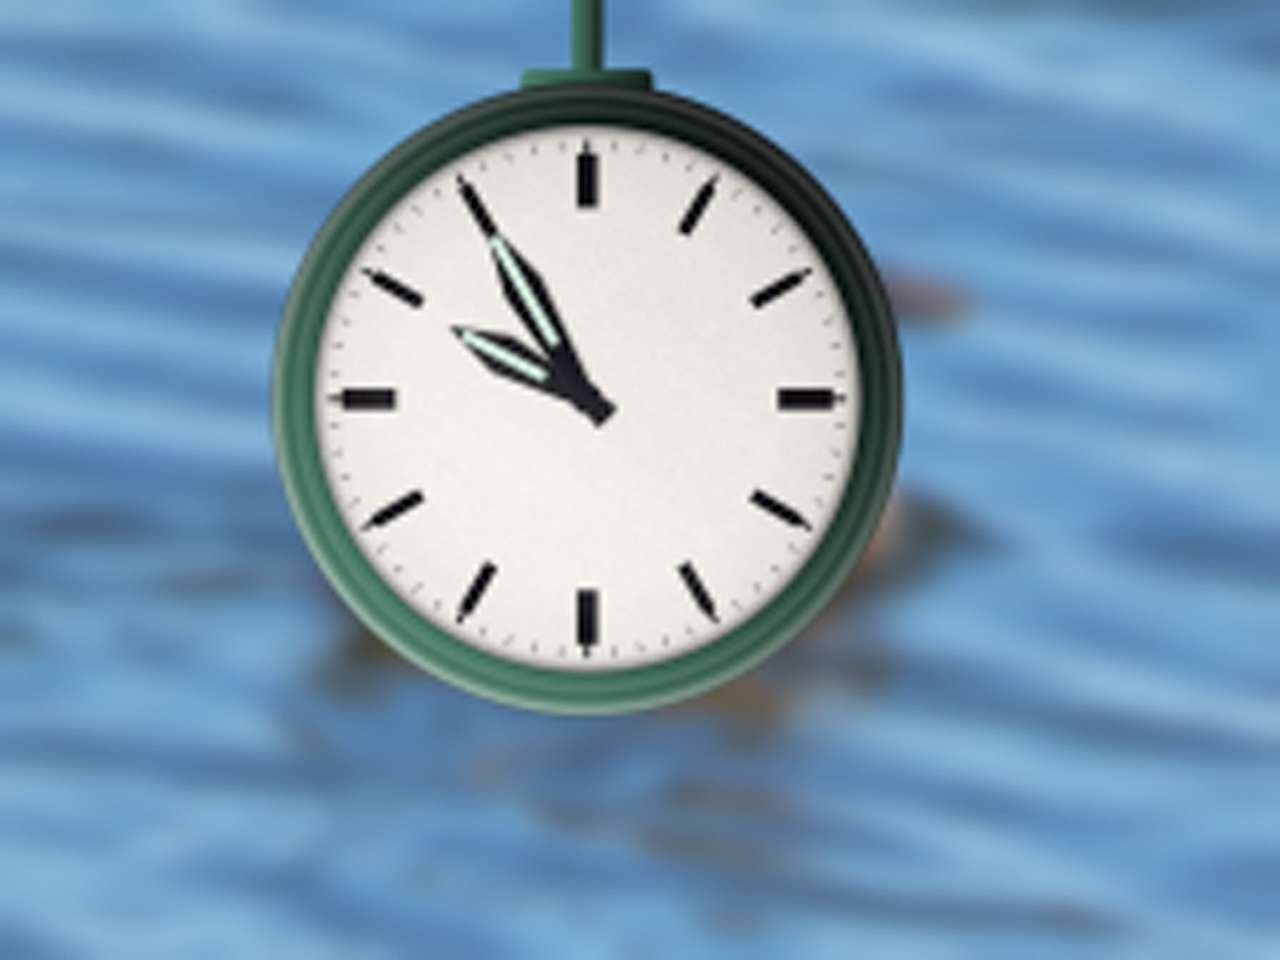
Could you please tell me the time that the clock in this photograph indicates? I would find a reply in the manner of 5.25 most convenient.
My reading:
9.55
